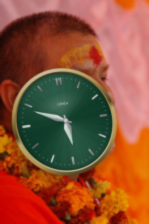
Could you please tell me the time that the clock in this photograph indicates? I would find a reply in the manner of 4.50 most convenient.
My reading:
5.49
